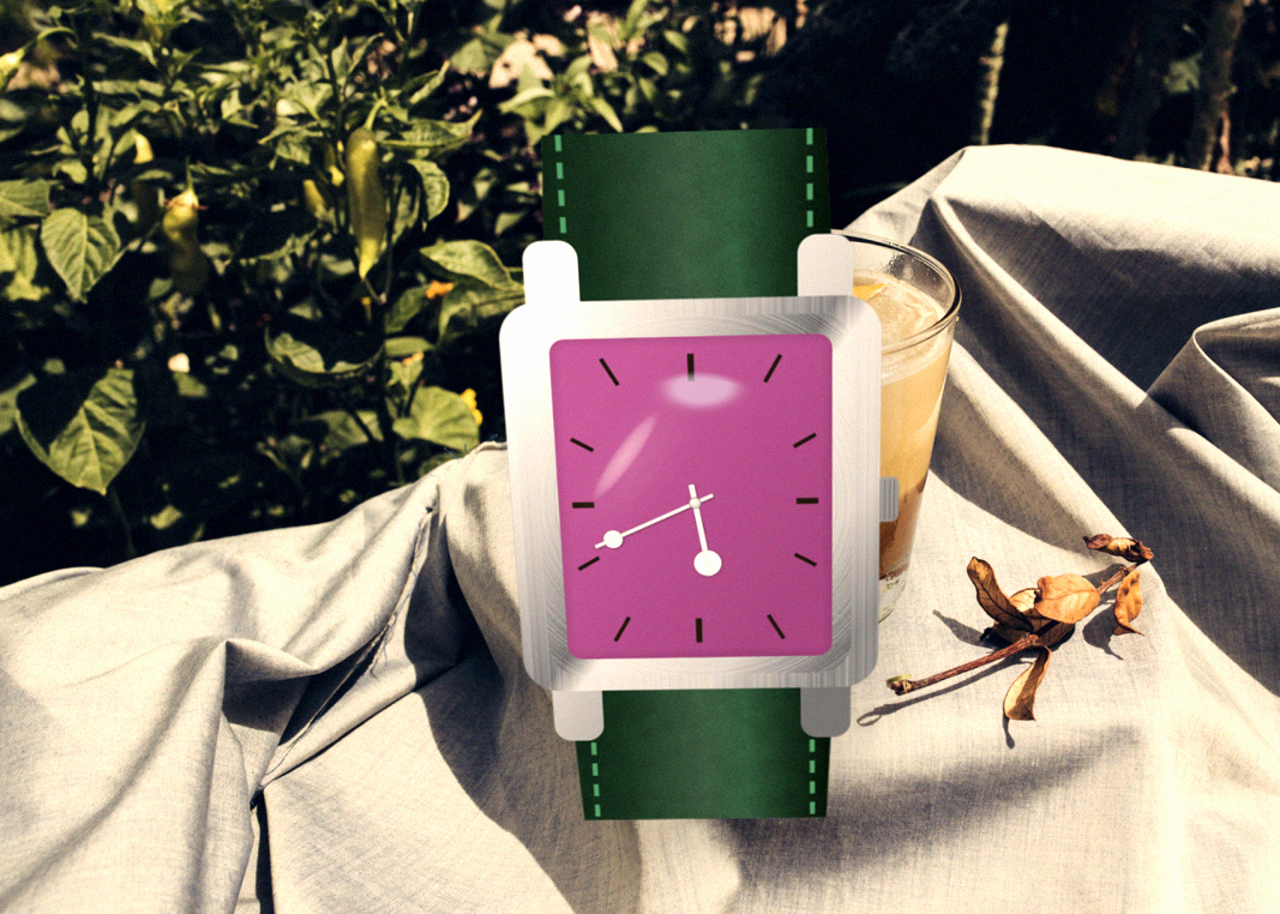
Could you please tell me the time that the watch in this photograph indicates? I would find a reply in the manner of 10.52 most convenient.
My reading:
5.41
